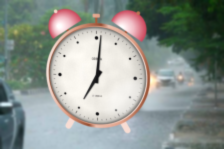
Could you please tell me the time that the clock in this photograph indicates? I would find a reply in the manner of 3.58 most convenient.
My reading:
7.01
